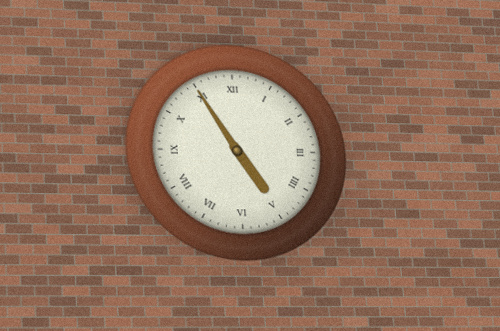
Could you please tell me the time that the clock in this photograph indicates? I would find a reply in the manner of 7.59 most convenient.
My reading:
4.55
